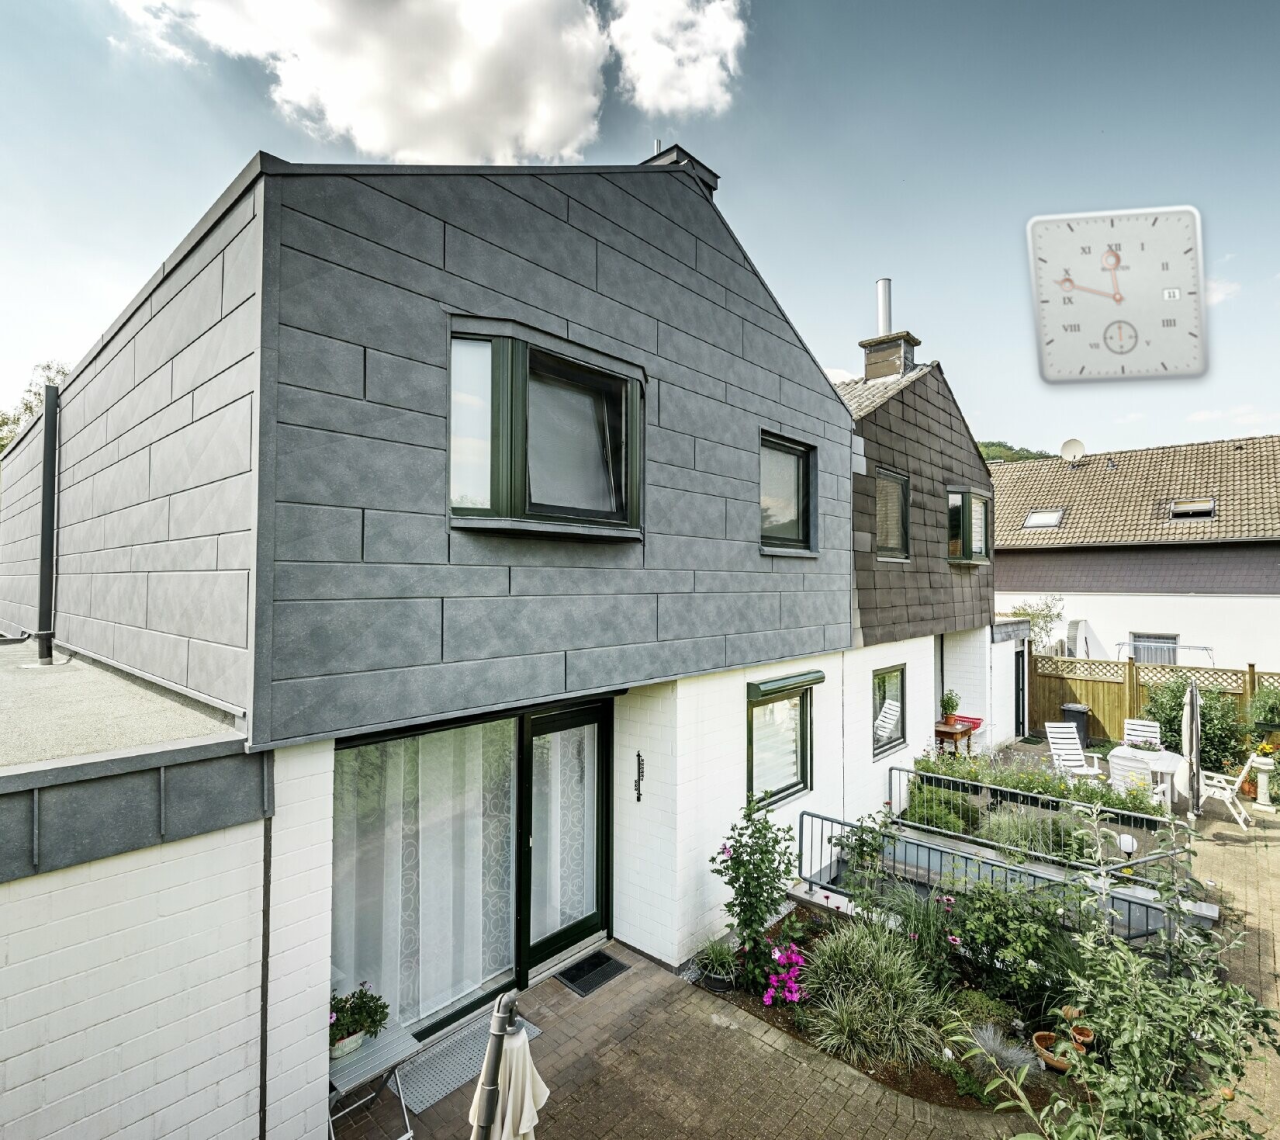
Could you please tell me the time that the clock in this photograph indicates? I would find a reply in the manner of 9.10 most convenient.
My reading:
11.48
